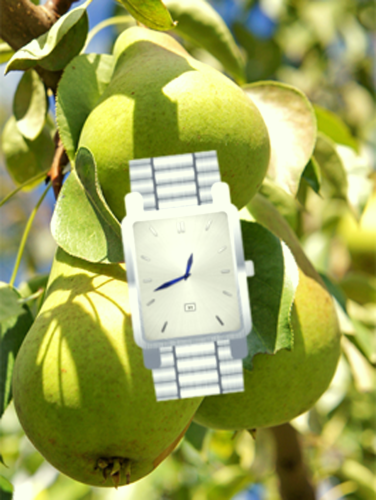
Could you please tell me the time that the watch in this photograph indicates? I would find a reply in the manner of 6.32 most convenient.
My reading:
12.42
